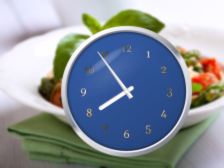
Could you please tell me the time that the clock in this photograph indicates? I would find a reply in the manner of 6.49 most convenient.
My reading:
7.54
